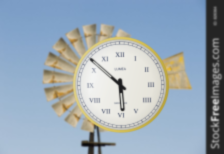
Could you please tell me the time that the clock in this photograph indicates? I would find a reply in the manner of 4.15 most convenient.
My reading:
5.52
